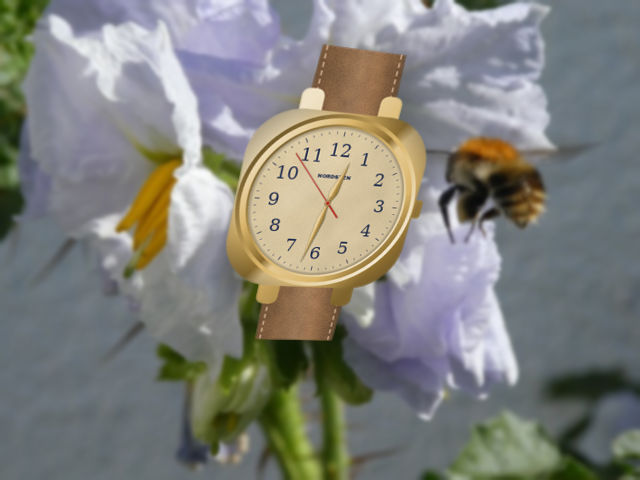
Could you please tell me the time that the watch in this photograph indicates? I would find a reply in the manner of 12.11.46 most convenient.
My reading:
12.31.53
